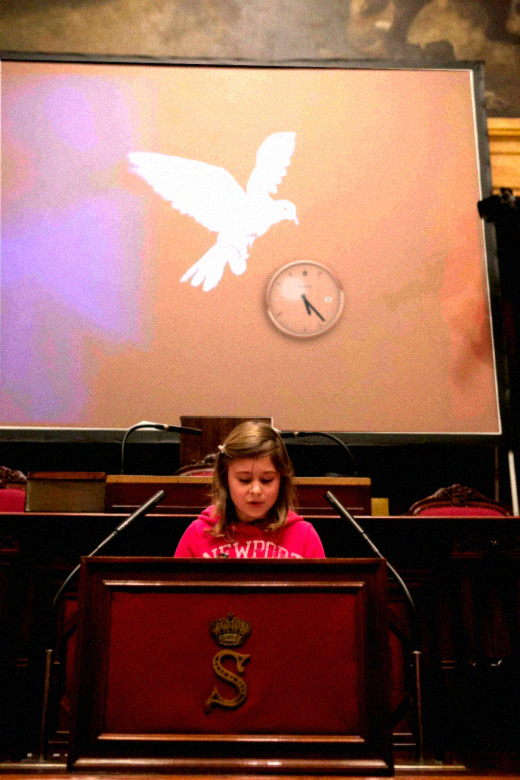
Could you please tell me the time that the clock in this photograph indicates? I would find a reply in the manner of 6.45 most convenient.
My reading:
5.23
